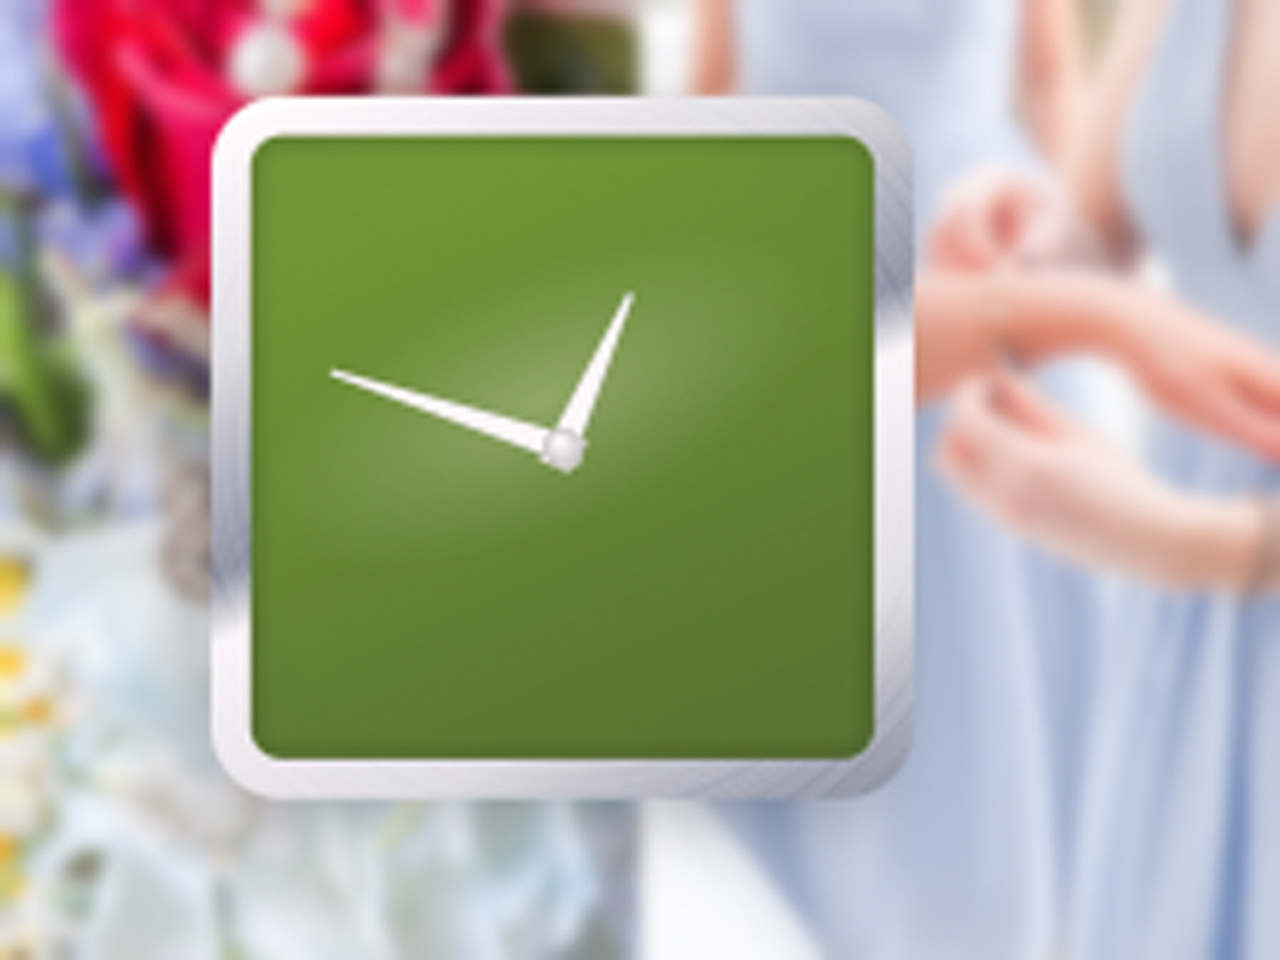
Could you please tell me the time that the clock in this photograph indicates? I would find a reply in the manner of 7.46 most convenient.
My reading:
12.48
